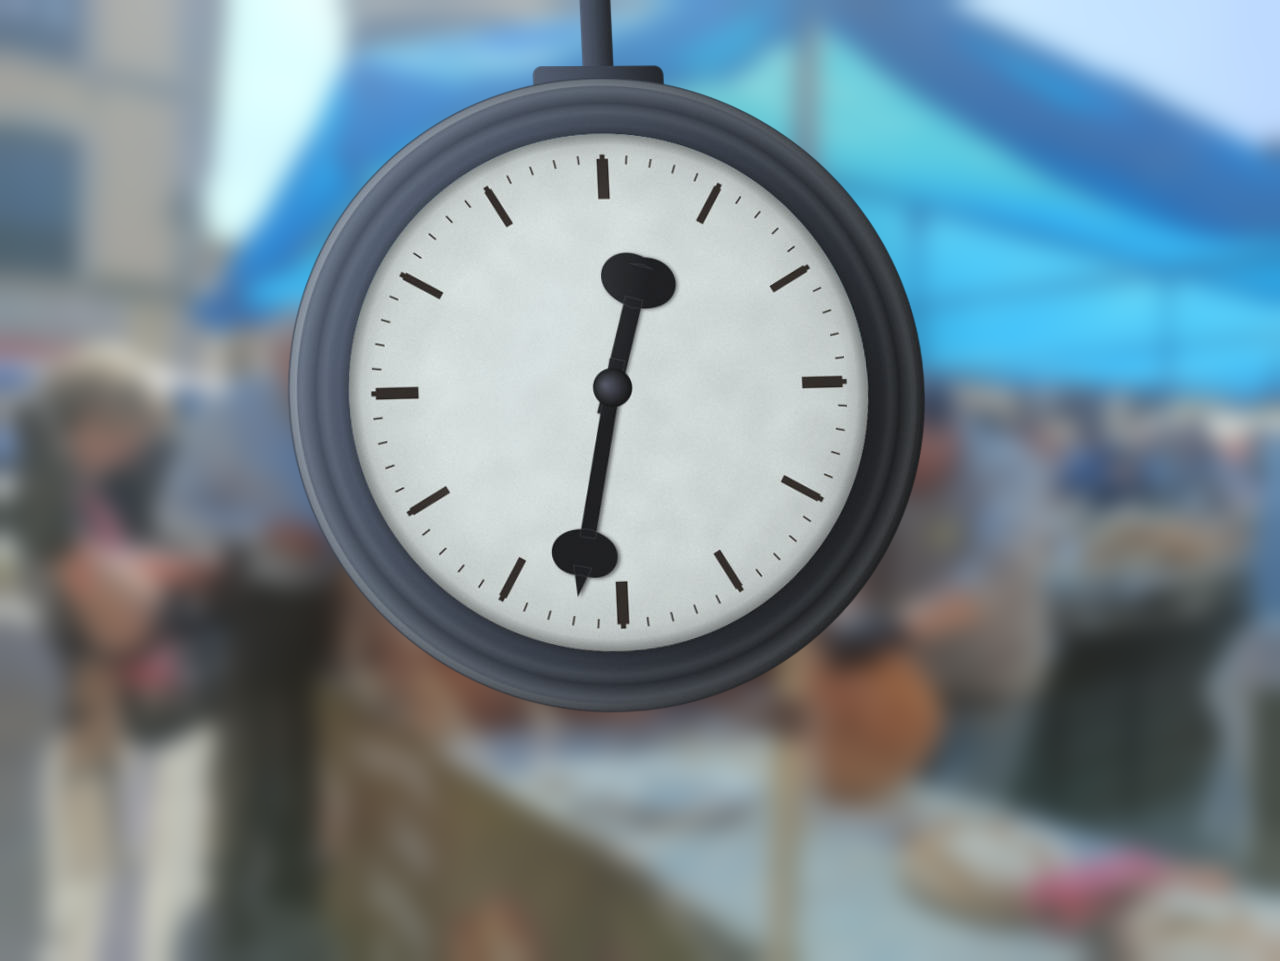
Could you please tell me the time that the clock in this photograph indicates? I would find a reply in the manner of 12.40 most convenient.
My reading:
12.32
